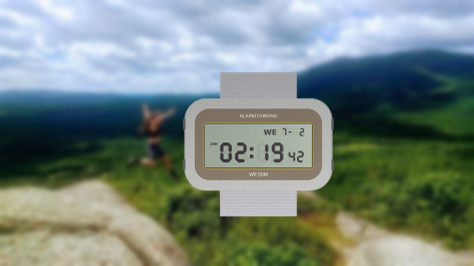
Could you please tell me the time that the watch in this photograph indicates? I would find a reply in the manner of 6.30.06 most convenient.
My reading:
2.19.42
